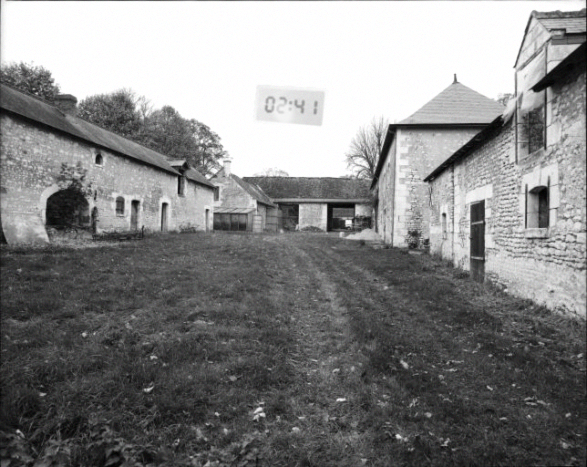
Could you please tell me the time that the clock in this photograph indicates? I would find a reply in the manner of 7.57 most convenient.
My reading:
2.41
